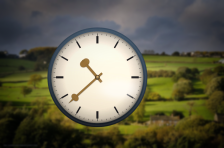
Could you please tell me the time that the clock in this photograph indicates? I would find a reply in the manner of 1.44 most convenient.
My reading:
10.38
